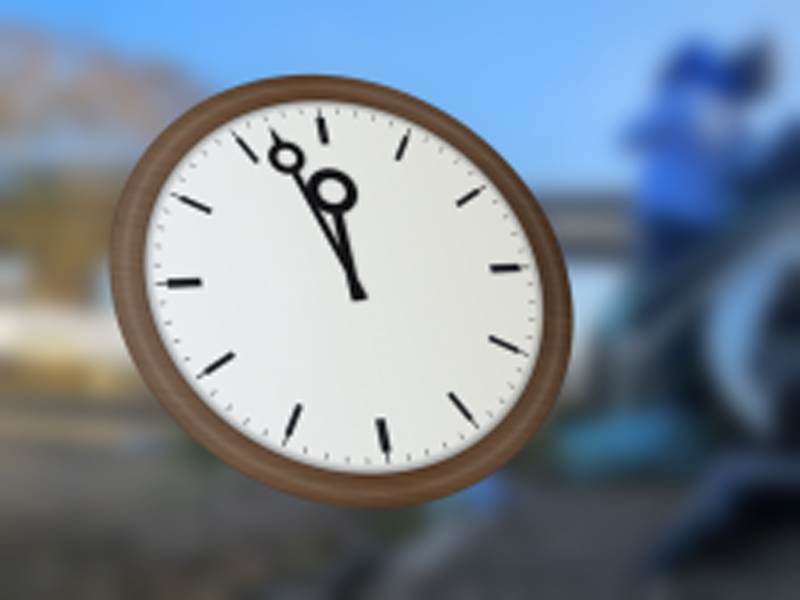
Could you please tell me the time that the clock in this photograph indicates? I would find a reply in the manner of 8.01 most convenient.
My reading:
11.57
